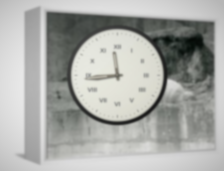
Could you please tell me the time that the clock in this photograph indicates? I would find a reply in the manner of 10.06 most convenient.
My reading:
11.44
